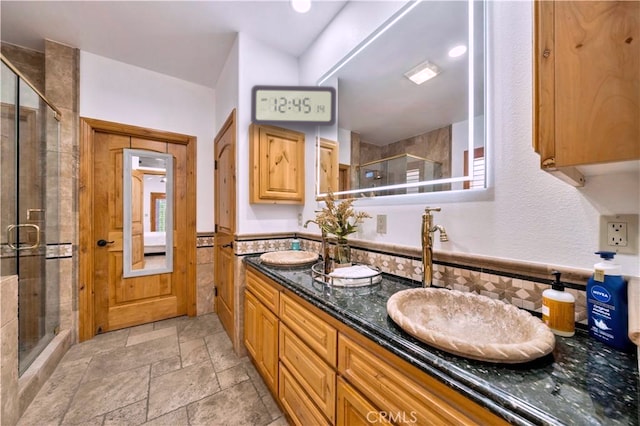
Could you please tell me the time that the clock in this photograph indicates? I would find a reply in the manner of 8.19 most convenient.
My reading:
12.45
